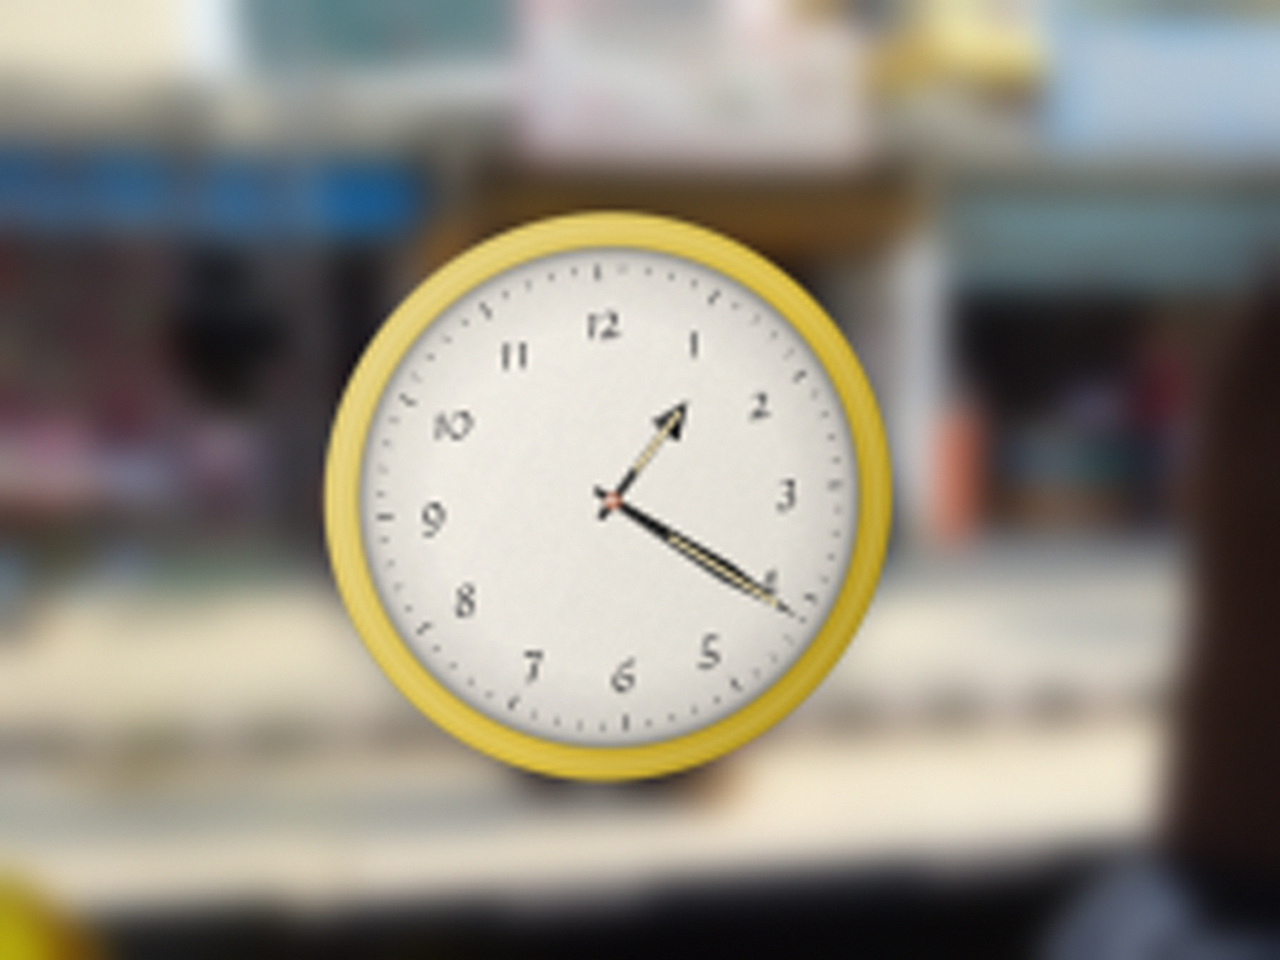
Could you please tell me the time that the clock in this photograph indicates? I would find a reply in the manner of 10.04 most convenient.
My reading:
1.21
